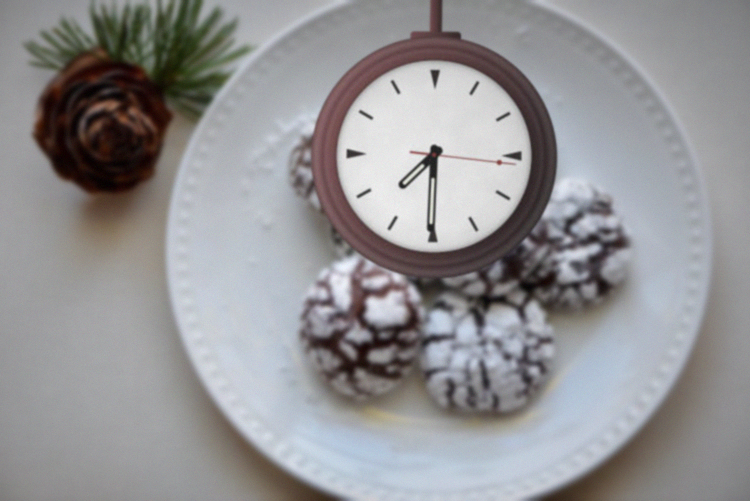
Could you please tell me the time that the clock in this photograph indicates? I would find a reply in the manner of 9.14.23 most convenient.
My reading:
7.30.16
